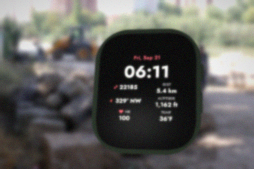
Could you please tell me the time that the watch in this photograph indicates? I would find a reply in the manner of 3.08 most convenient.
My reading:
6.11
